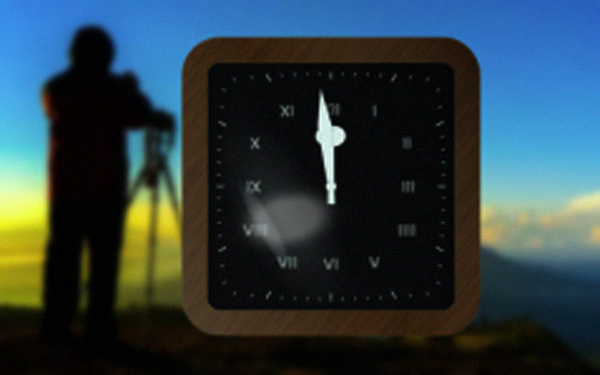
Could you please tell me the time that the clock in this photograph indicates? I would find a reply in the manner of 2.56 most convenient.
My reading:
11.59
